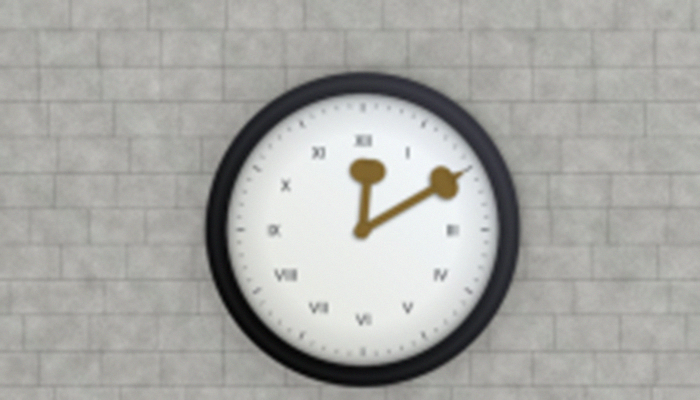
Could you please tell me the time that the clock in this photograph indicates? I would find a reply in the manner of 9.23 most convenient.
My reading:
12.10
